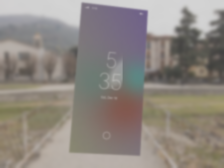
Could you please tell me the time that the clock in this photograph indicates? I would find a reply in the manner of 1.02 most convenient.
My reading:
5.35
